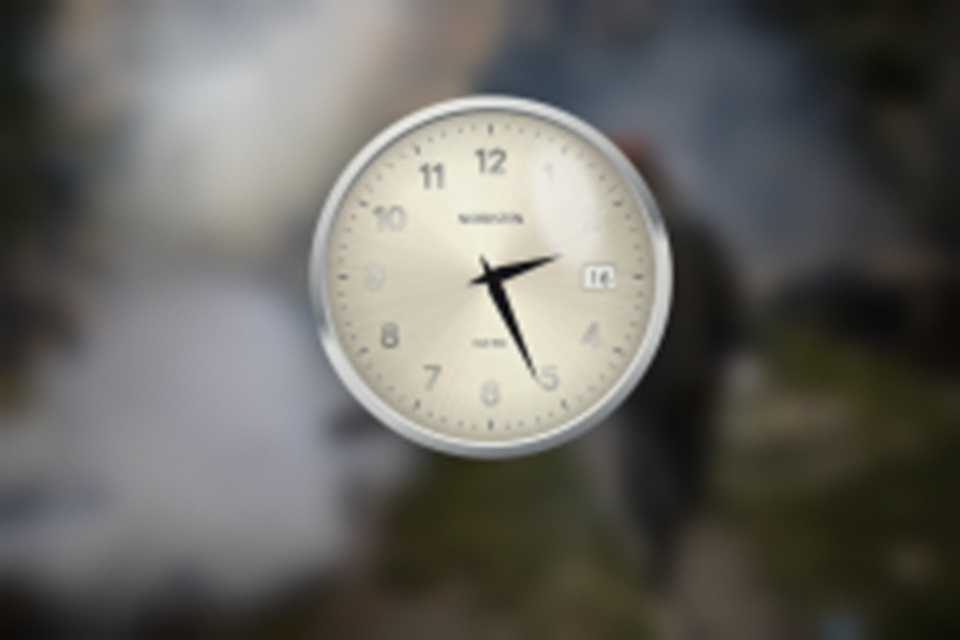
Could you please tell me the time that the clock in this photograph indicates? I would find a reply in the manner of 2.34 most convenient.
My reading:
2.26
